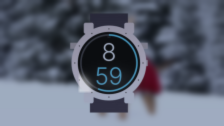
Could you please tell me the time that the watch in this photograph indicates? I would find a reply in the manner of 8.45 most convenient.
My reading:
8.59
